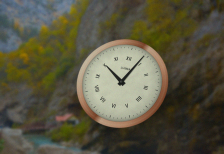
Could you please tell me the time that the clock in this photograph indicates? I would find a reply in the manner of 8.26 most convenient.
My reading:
10.04
